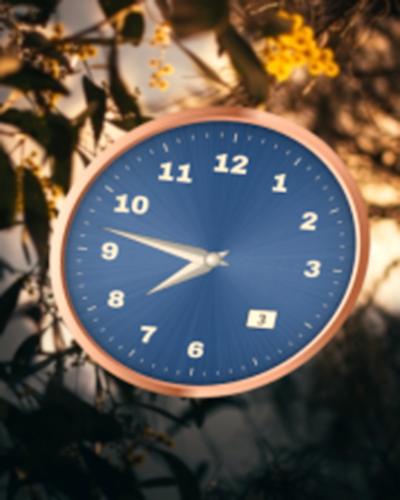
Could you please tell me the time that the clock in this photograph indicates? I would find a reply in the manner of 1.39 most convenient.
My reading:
7.47
